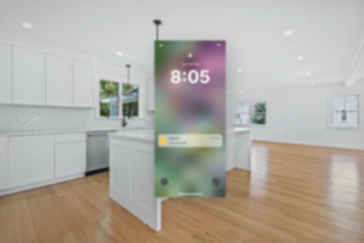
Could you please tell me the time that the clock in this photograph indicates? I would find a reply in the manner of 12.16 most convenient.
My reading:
8.05
